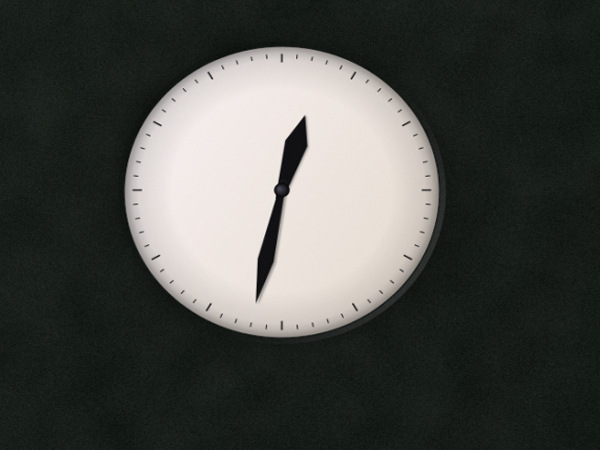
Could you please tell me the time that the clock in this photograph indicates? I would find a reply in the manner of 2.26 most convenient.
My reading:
12.32
